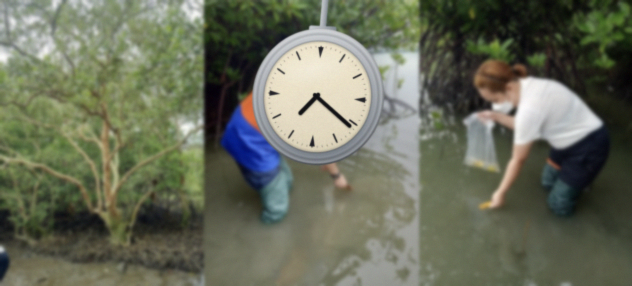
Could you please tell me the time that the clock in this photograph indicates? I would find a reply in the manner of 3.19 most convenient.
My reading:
7.21
